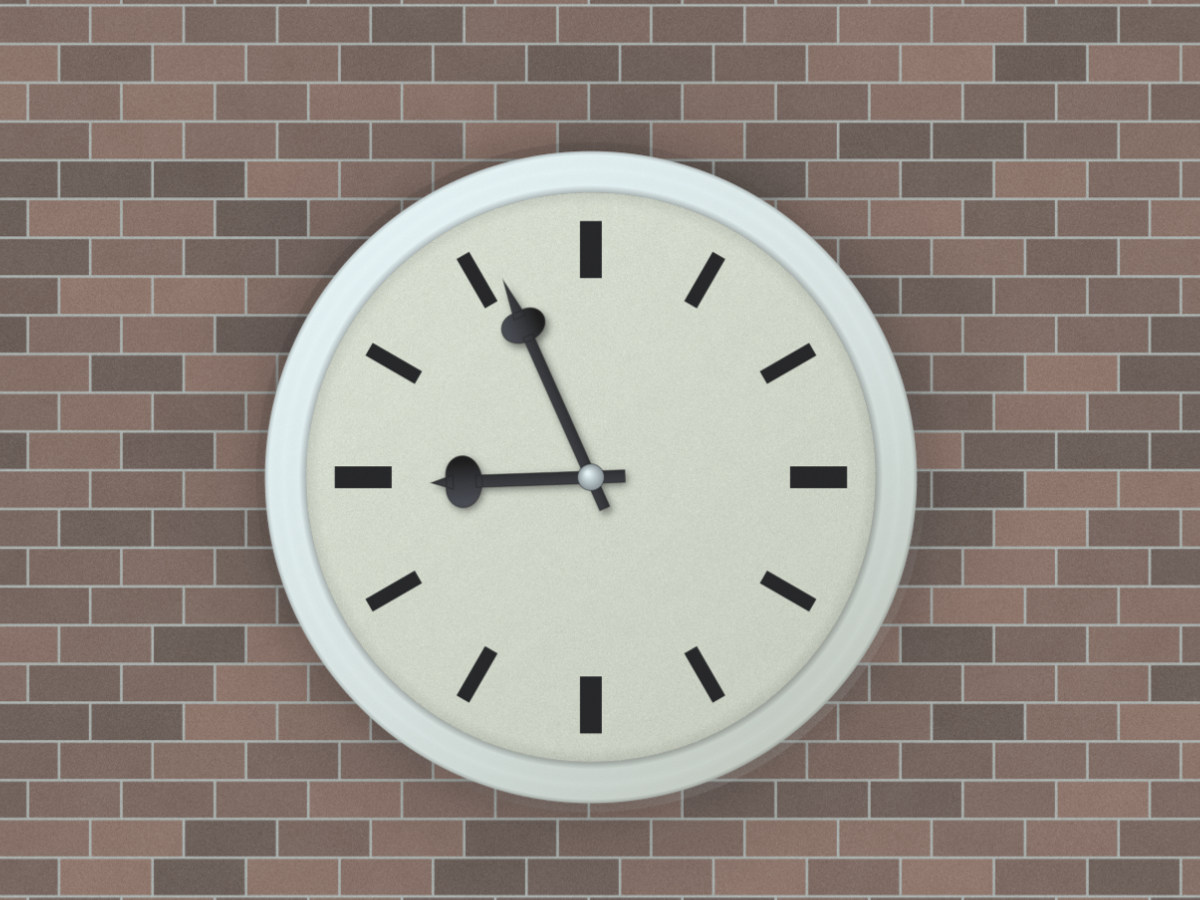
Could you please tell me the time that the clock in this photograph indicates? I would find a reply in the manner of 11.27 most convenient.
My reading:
8.56
